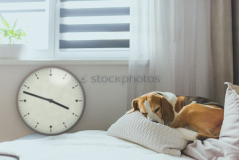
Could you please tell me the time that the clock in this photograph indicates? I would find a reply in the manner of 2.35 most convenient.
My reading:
3.48
